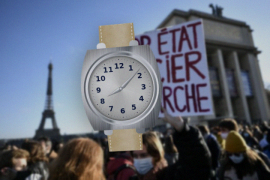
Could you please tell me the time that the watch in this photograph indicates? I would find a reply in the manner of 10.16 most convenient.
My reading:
8.08
